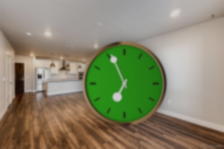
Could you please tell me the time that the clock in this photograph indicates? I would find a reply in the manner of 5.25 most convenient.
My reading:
6.56
